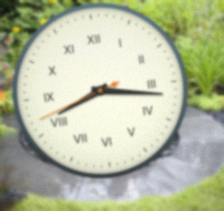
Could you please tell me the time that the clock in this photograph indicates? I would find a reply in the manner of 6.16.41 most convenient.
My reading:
8.16.42
